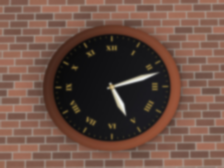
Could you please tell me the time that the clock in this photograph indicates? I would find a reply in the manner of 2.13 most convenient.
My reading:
5.12
